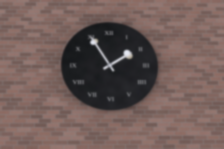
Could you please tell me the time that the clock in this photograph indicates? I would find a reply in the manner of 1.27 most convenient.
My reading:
1.55
